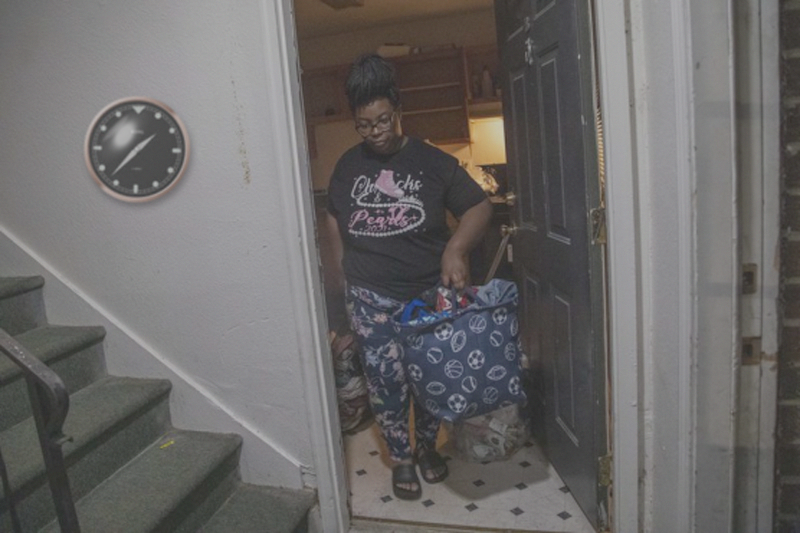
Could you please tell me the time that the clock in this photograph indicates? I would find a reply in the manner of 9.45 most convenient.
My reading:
1.37
